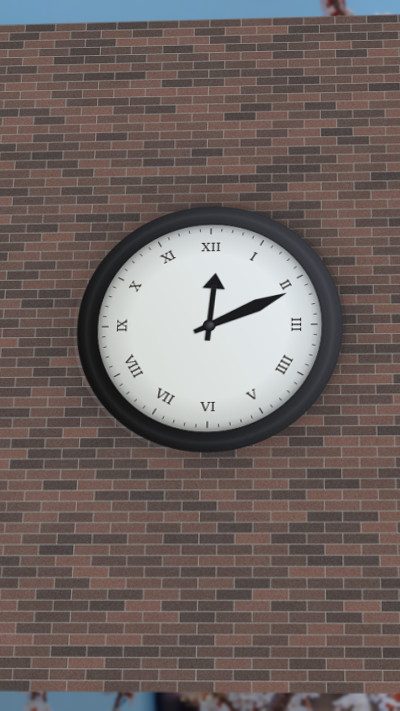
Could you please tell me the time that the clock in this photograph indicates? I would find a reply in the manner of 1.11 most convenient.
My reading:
12.11
